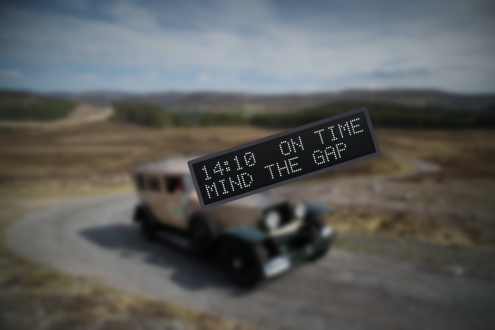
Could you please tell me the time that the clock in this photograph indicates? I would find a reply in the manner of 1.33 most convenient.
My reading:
14.10
